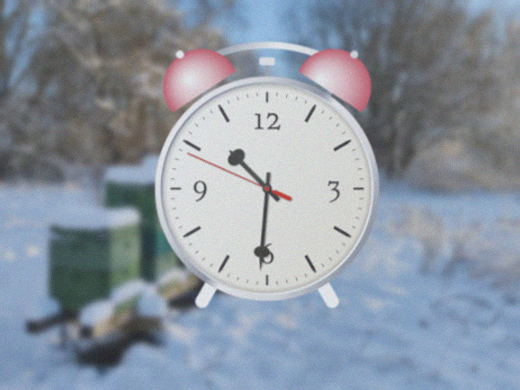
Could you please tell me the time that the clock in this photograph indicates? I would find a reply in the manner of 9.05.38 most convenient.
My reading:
10.30.49
